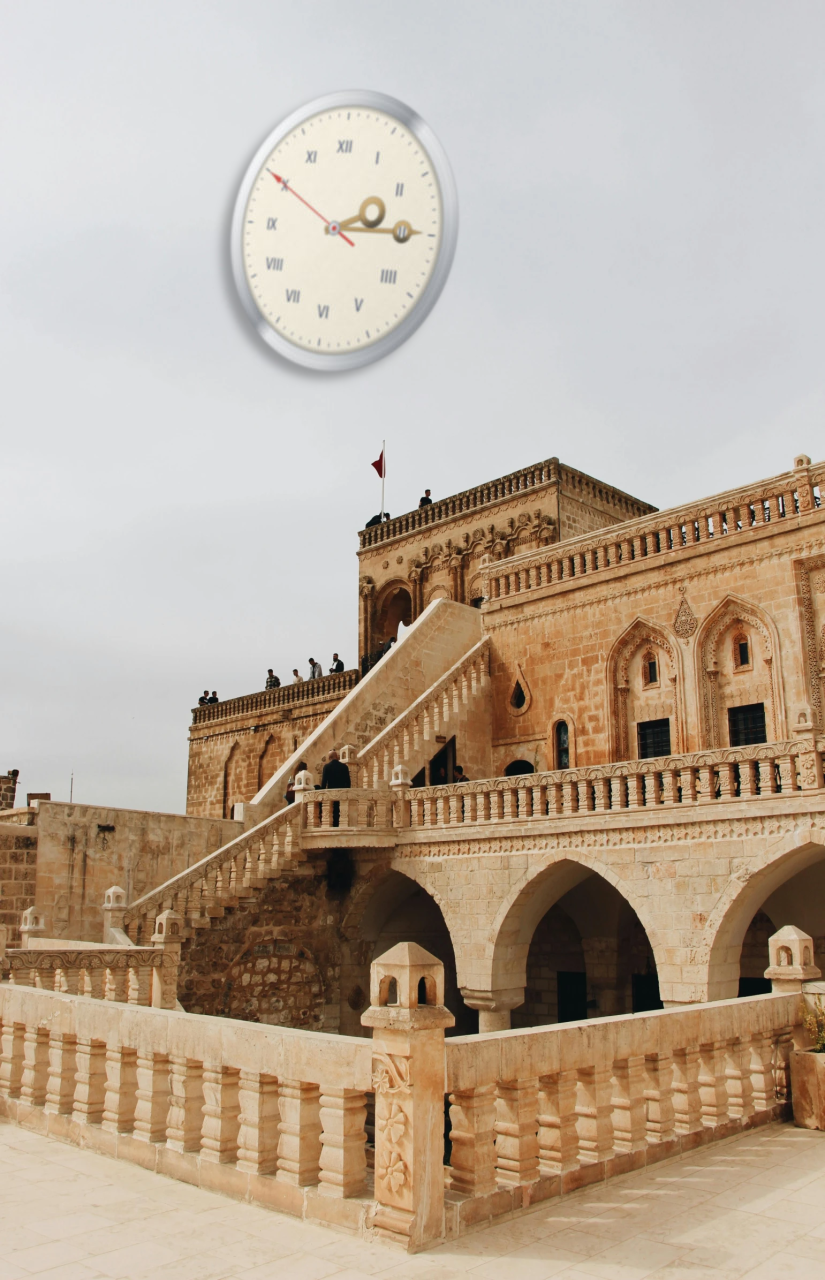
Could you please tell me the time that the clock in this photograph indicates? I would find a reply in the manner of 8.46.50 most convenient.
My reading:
2.14.50
